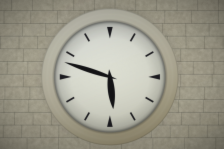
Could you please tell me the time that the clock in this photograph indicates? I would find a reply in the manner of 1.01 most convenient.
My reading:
5.48
